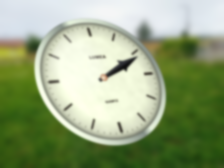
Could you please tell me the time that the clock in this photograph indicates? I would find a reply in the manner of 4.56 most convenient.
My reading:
2.11
